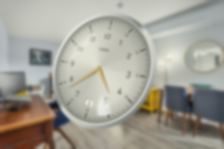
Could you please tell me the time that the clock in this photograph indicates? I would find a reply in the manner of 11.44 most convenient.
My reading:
4.38
